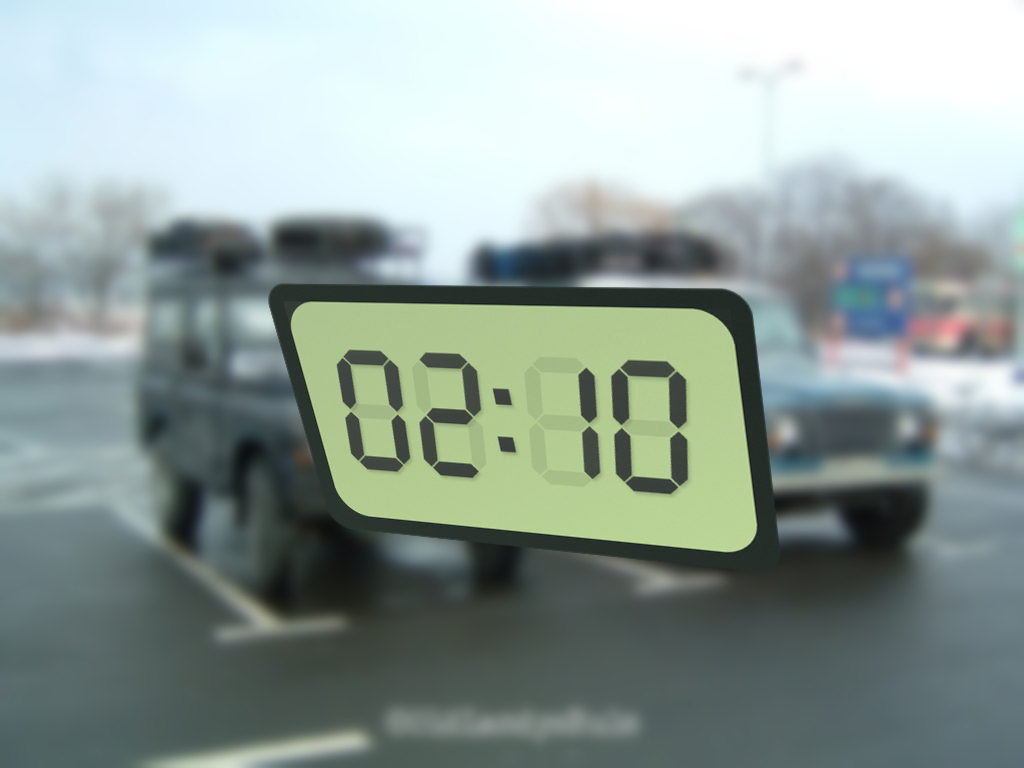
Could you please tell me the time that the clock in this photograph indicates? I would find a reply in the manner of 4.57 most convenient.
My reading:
2.10
